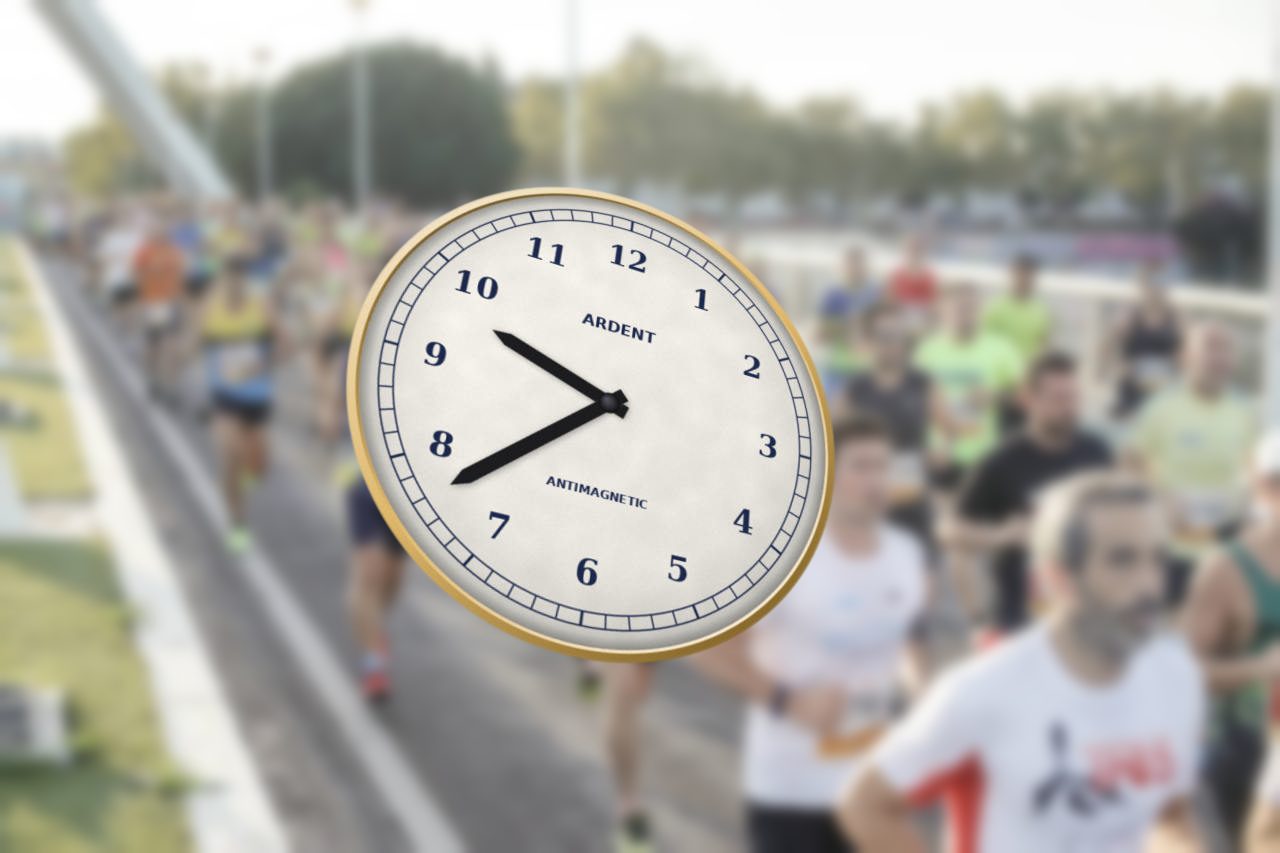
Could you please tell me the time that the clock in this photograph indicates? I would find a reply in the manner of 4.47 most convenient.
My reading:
9.38
